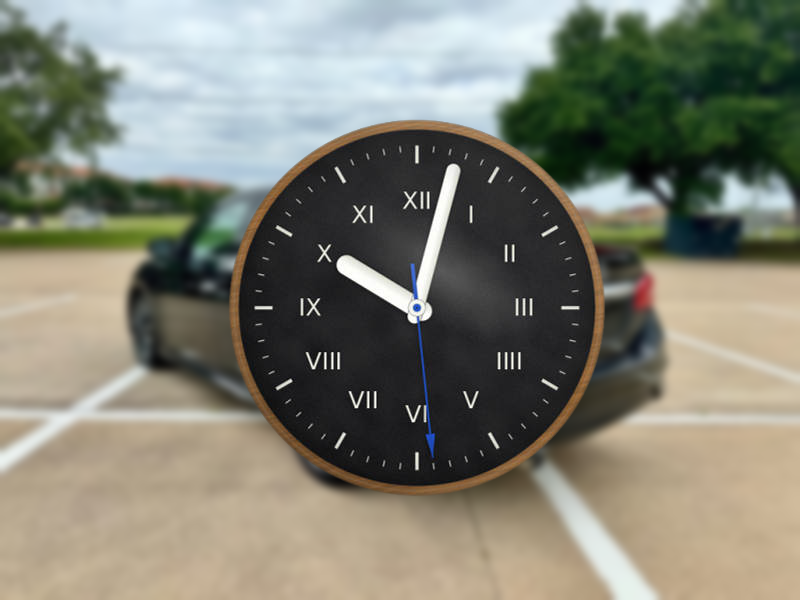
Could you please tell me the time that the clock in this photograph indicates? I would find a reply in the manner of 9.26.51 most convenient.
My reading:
10.02.29
